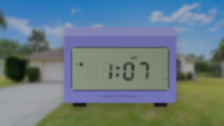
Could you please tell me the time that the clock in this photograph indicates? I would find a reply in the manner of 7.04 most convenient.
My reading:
1.07
